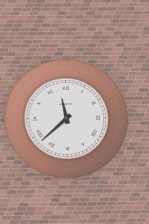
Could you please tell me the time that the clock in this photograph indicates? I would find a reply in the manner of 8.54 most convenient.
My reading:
11.38
